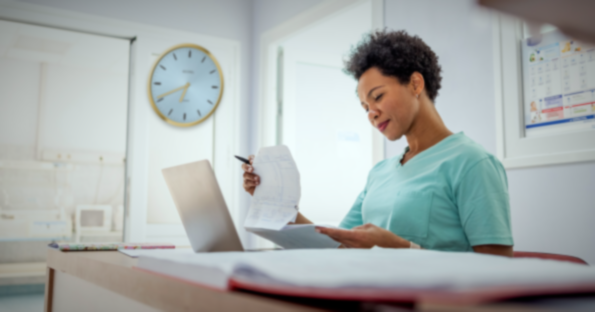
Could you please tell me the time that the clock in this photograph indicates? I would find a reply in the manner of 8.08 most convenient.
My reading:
6.41
